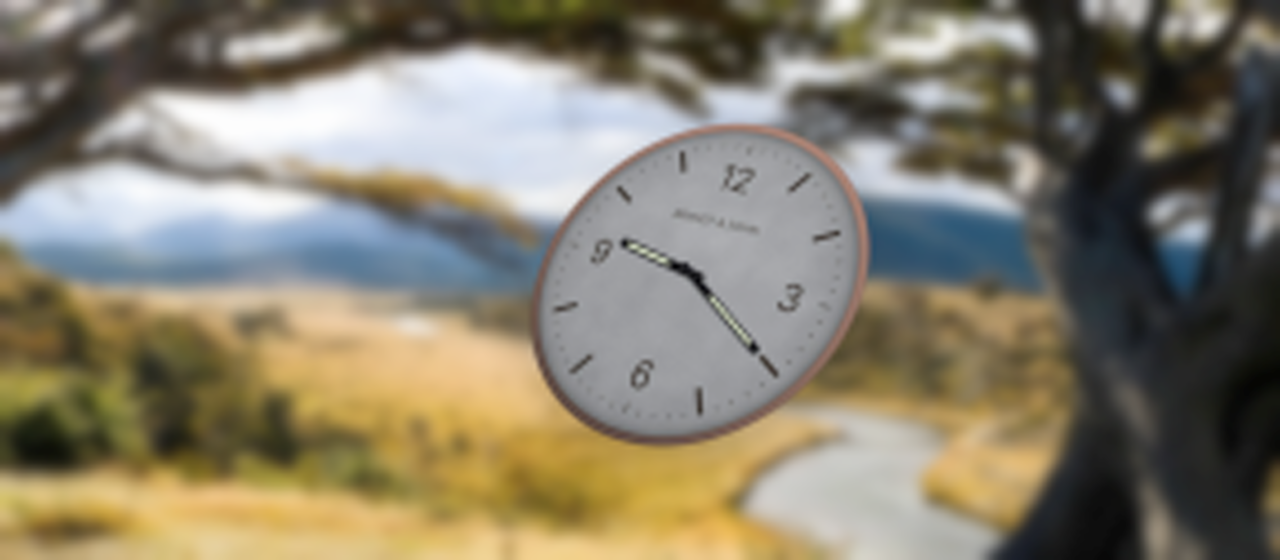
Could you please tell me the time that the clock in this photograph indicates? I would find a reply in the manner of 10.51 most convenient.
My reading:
9.20
